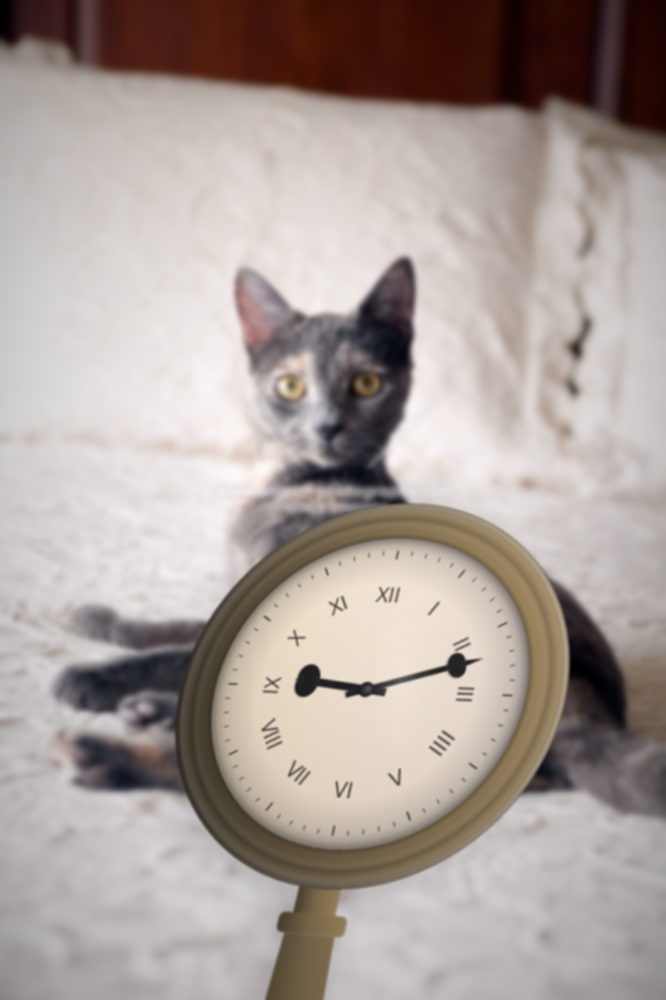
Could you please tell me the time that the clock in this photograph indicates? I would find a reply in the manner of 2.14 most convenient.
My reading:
9.12
